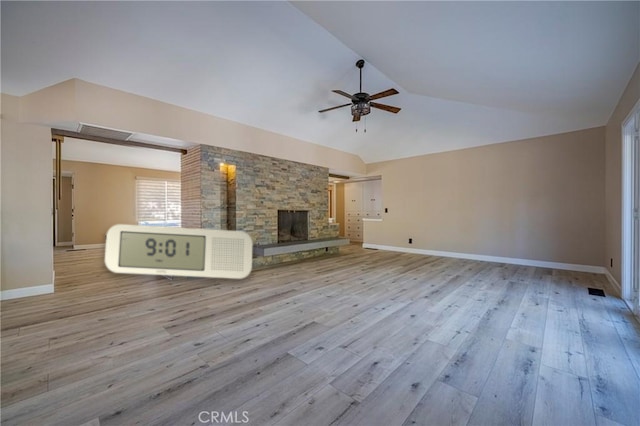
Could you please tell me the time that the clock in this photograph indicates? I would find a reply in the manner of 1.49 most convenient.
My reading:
9.01
